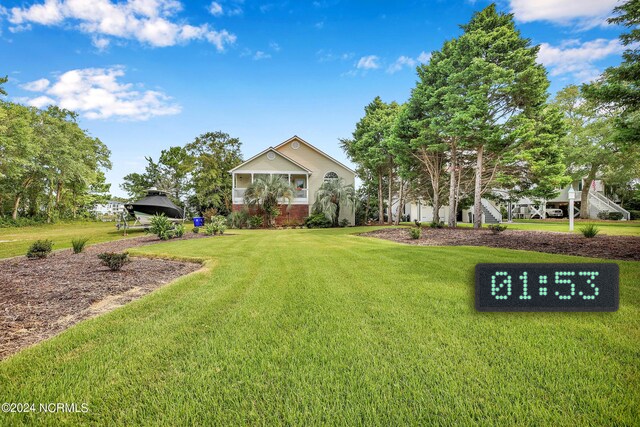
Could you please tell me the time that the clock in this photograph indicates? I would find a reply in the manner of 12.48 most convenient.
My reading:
1.53
